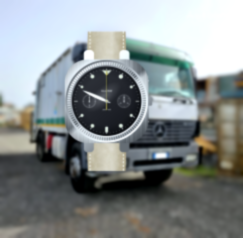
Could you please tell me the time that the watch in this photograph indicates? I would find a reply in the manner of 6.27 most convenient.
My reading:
9.49
